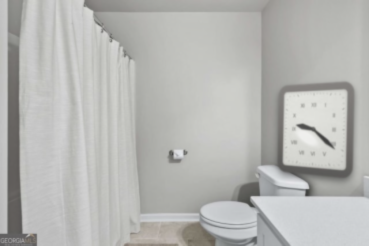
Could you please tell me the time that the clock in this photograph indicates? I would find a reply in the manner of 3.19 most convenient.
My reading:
9.21
